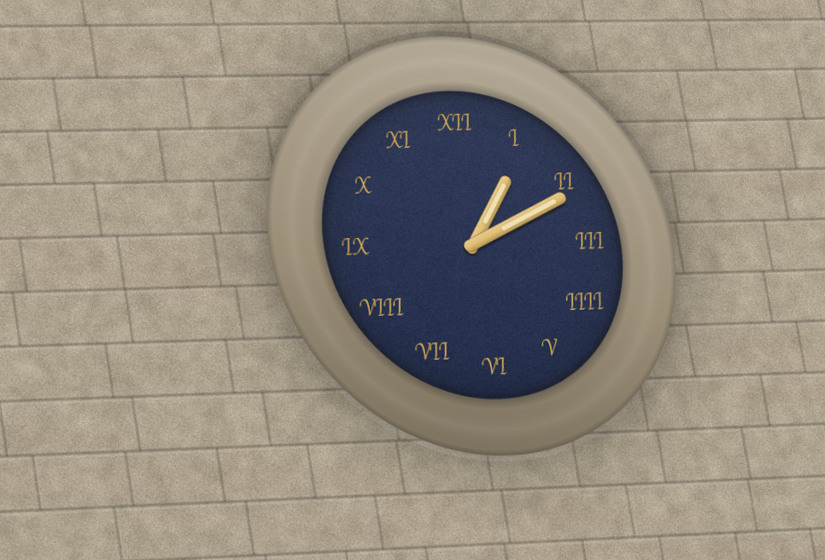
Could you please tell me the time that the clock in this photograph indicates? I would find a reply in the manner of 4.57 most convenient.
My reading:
1.11
